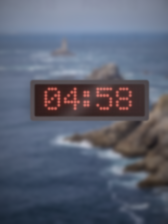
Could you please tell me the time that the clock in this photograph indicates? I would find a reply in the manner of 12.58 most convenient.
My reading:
4.58
